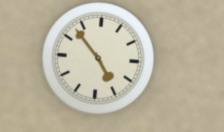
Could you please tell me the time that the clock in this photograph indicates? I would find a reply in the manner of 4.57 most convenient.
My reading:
4.53
